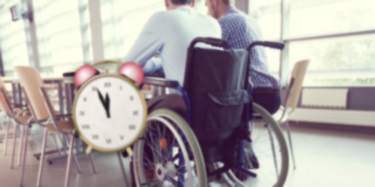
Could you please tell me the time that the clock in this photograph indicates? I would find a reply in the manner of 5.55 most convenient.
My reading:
11.56
